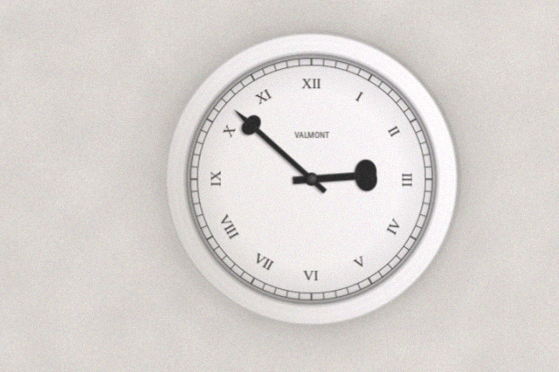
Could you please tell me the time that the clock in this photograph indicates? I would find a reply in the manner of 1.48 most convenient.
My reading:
2.52
